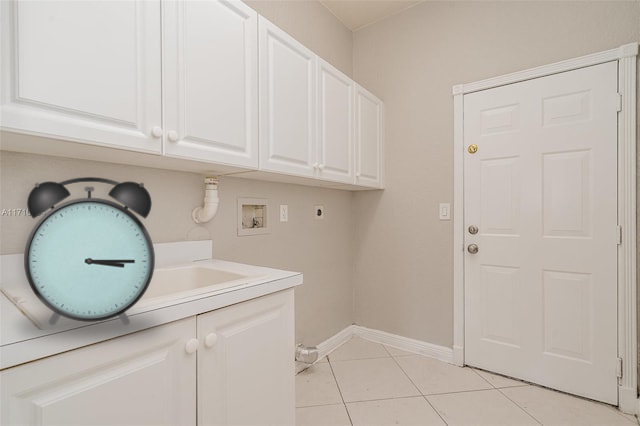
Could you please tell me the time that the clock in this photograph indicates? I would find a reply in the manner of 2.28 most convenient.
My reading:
3.15
